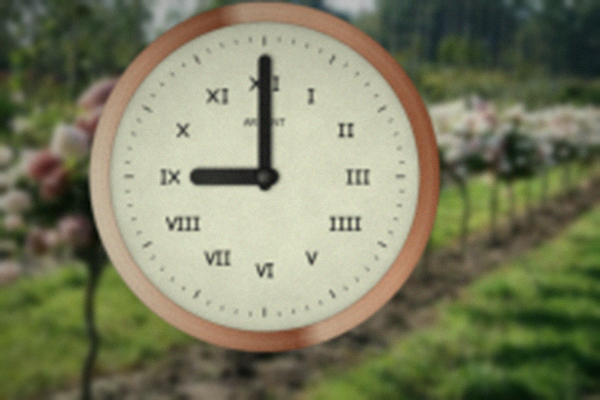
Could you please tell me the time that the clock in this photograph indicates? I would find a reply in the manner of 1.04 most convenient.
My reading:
9.00
